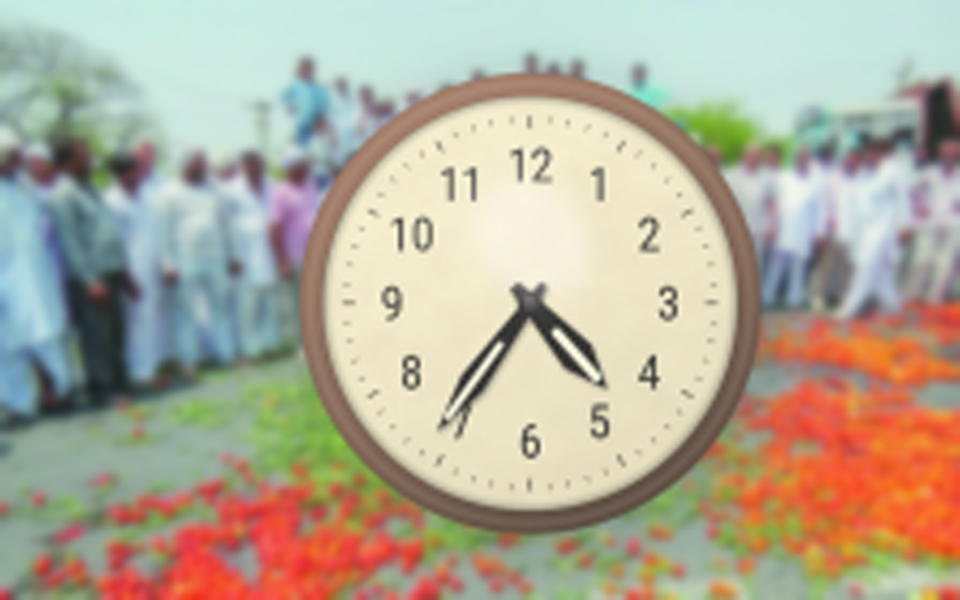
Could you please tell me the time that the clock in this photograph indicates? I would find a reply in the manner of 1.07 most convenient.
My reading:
4.36
